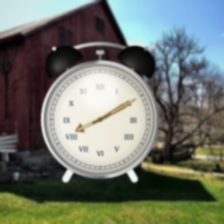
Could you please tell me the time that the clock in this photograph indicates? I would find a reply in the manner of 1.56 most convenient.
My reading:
8.10
